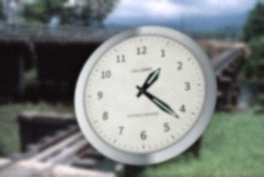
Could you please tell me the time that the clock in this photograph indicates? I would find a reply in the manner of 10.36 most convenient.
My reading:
1.22
